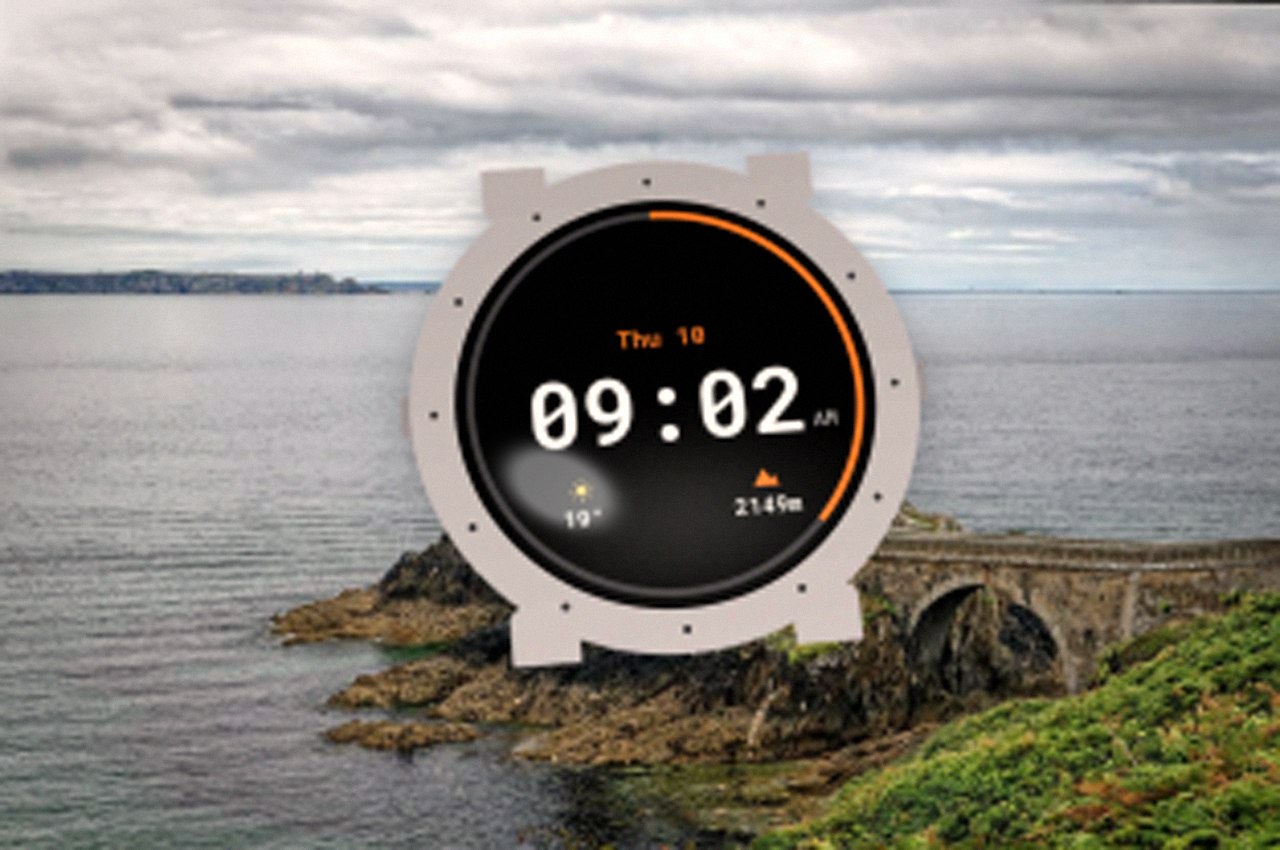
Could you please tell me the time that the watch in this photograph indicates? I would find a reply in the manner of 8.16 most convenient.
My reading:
9.02
